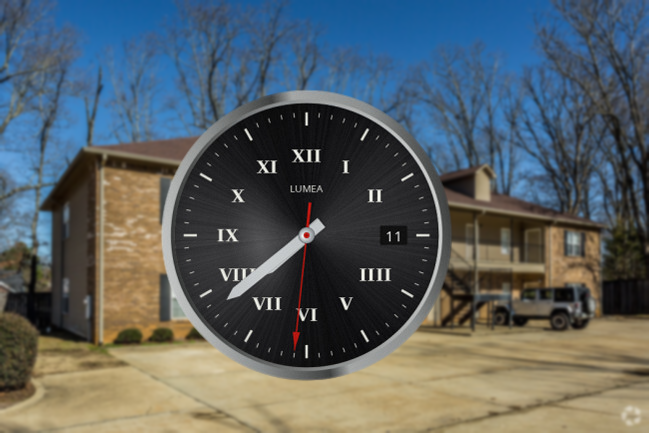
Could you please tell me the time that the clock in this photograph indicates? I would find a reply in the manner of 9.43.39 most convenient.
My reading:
7.38.31
